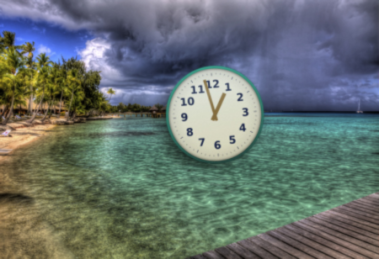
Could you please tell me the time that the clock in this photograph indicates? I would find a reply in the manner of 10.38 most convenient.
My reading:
12.58
